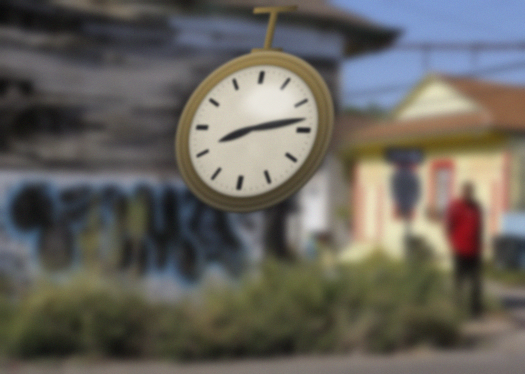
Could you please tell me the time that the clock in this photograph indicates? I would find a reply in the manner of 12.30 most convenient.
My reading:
8.13
